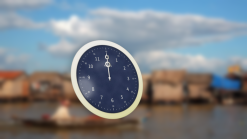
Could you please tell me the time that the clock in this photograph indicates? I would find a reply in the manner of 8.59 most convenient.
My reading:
12.00
